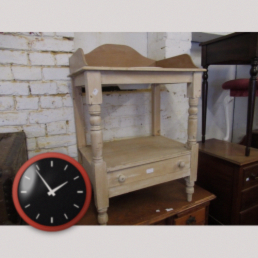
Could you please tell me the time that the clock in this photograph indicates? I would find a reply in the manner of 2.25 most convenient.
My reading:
1.54
